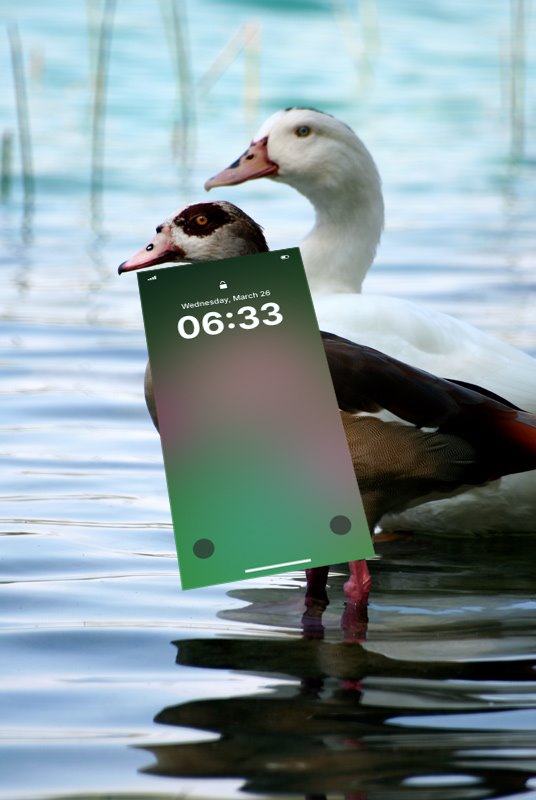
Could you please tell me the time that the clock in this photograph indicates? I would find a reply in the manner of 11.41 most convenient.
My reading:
6.33
